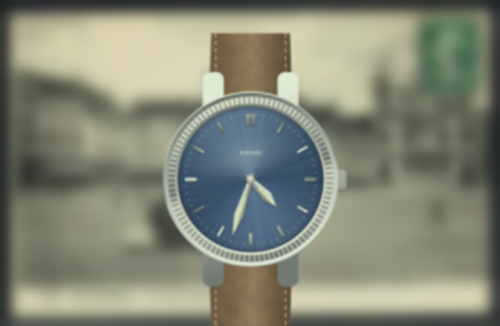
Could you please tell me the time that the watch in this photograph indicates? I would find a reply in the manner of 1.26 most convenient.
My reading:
4.33
